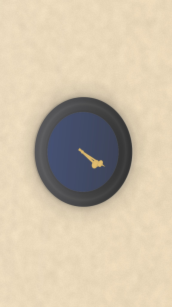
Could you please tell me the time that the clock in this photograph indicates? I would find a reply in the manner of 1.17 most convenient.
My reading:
4.20
